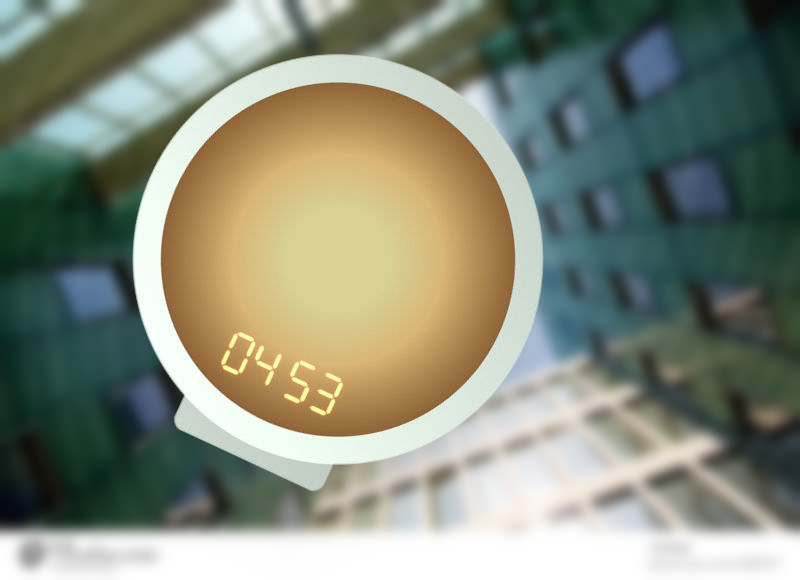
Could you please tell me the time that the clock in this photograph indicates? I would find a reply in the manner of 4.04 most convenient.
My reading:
4.53
